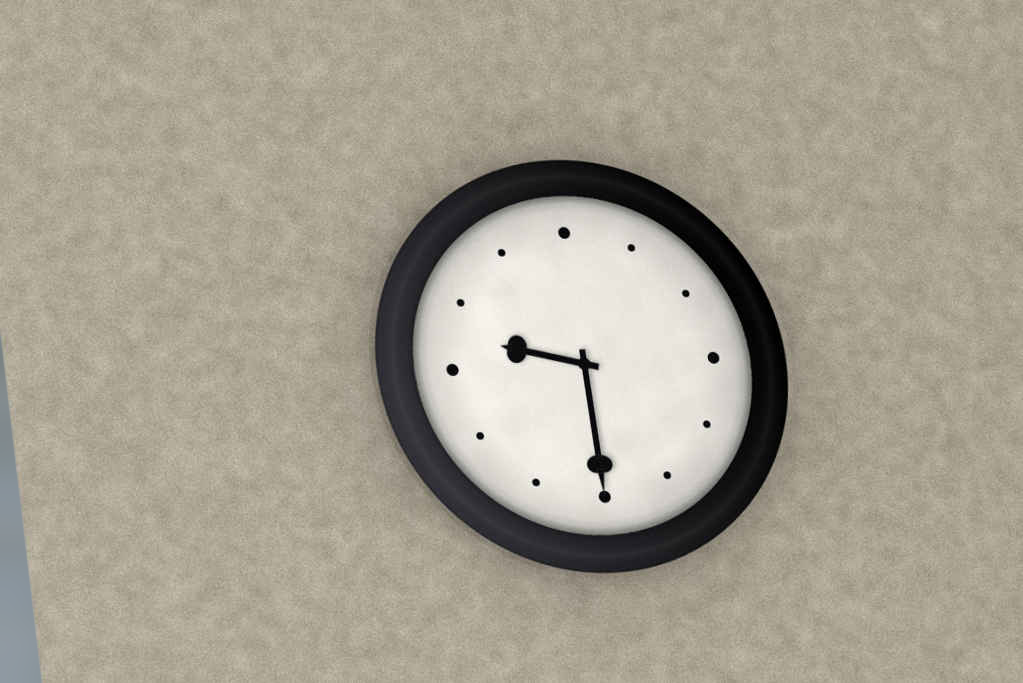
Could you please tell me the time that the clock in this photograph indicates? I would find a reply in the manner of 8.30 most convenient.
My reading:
9.30
